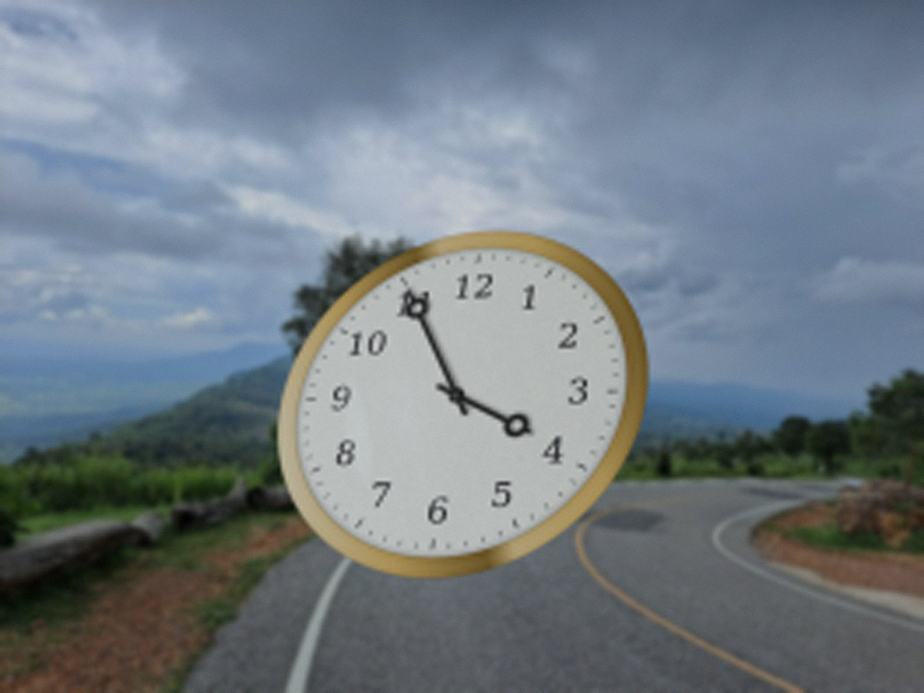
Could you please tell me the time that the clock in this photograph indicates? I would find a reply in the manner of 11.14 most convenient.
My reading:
3.55
